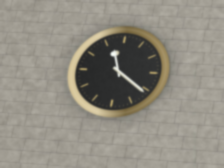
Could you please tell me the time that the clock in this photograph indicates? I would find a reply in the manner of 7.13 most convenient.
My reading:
11.21
